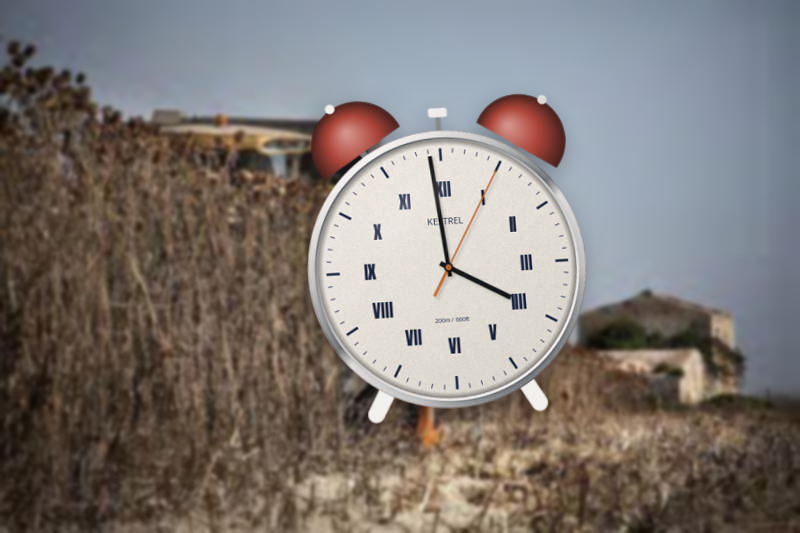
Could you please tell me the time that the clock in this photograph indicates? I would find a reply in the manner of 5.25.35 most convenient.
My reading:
3.59.05
